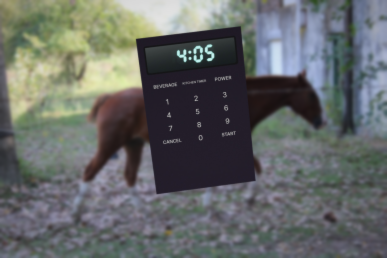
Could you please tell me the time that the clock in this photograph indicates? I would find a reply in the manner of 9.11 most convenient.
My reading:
4.05
